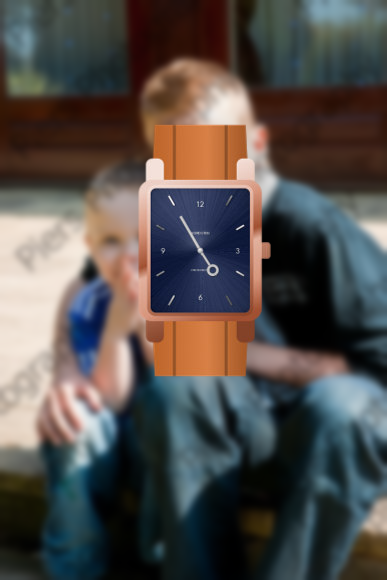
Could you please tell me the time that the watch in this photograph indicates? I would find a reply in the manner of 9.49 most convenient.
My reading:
4.55
